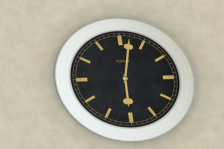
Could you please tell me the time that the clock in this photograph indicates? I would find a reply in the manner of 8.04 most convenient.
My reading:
6.02
